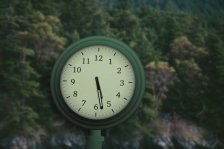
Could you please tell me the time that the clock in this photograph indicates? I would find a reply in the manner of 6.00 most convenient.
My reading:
5.28
